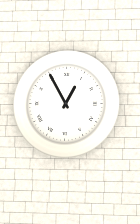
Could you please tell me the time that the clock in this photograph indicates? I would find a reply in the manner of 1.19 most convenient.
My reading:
12.55
